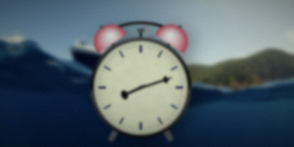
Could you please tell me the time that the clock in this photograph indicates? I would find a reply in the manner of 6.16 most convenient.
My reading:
8.12
